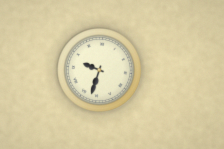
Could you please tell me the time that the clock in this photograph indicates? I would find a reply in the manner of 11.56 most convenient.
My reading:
9.32
